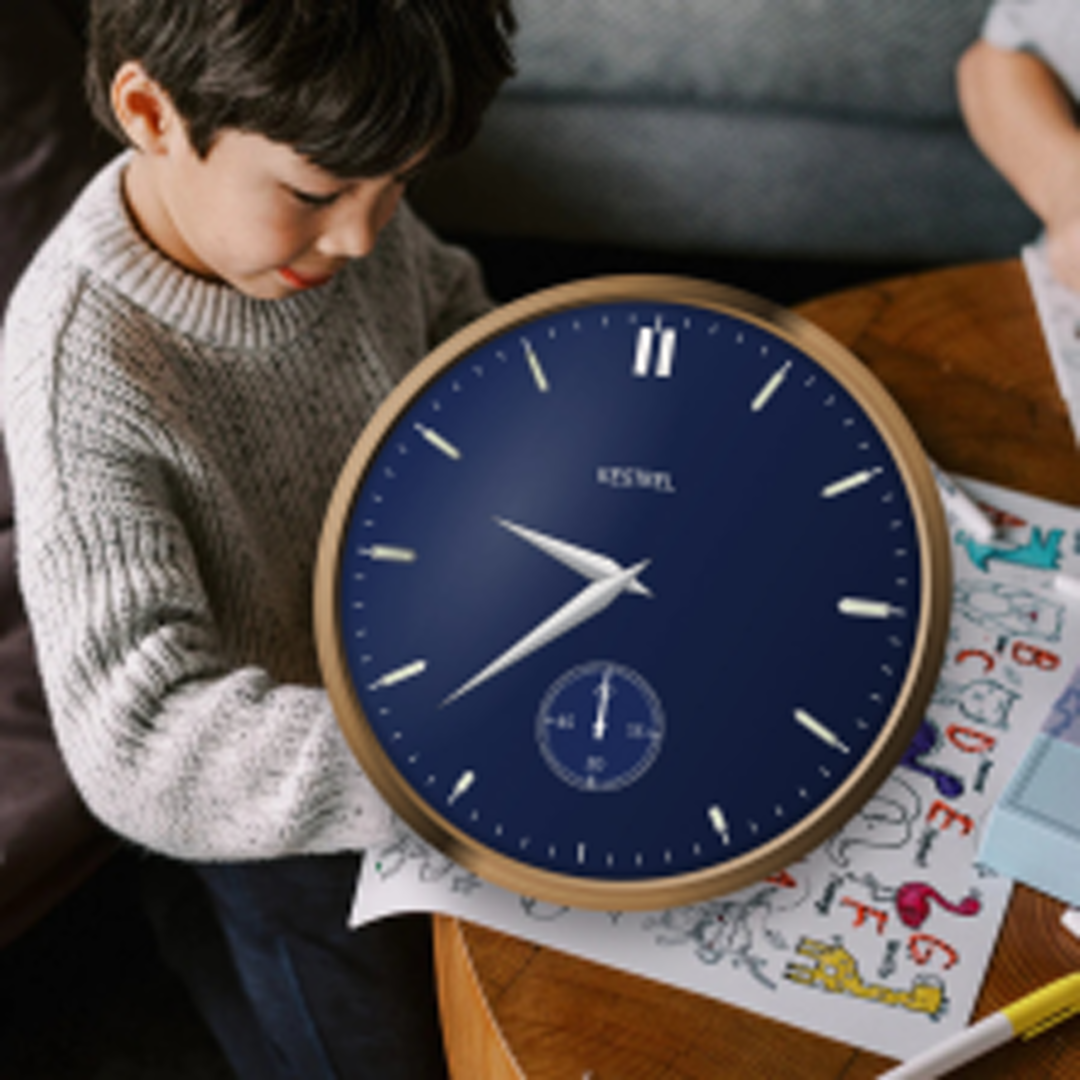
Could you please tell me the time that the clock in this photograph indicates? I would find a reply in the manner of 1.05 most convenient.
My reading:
9.38
